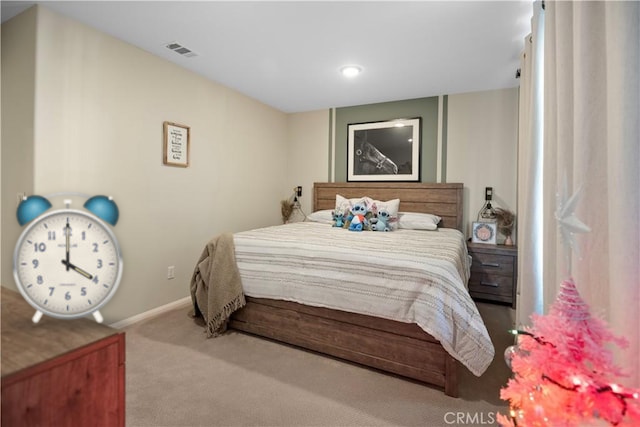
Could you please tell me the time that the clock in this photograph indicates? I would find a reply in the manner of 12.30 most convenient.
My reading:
4.00
